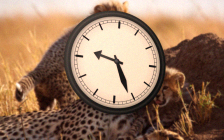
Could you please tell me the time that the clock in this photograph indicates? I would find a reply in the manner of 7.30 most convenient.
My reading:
9.26
